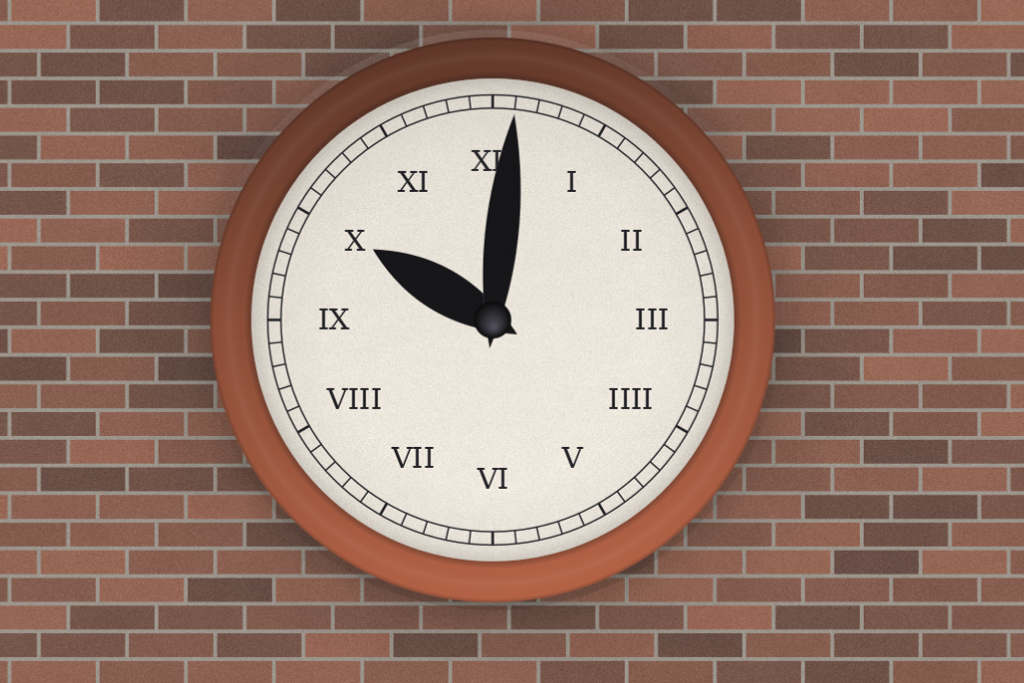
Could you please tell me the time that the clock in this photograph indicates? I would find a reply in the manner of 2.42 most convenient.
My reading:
10.01
